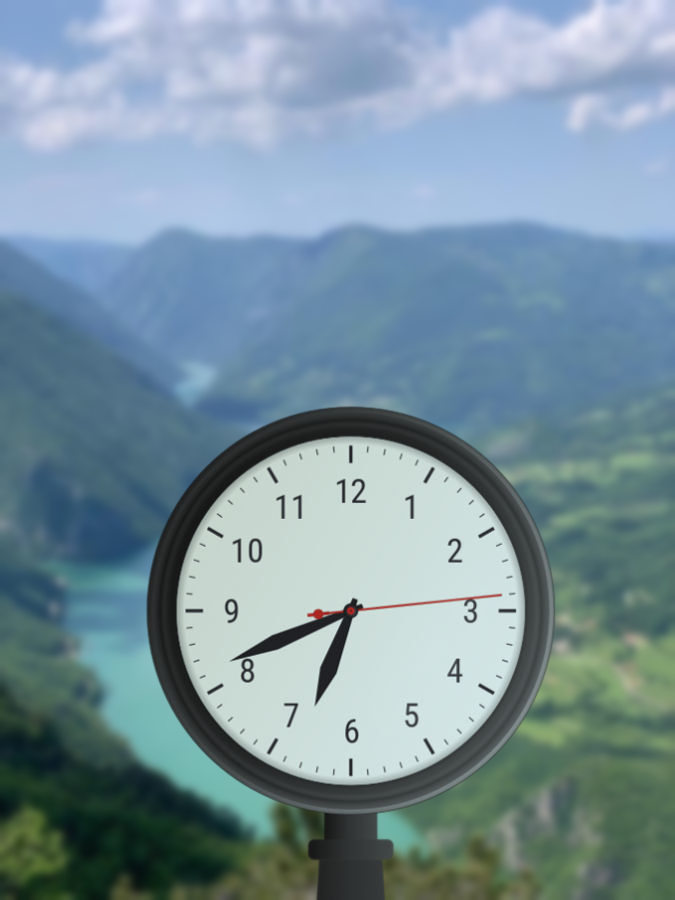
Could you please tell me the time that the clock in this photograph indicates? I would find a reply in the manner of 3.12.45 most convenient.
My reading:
6.41.14
